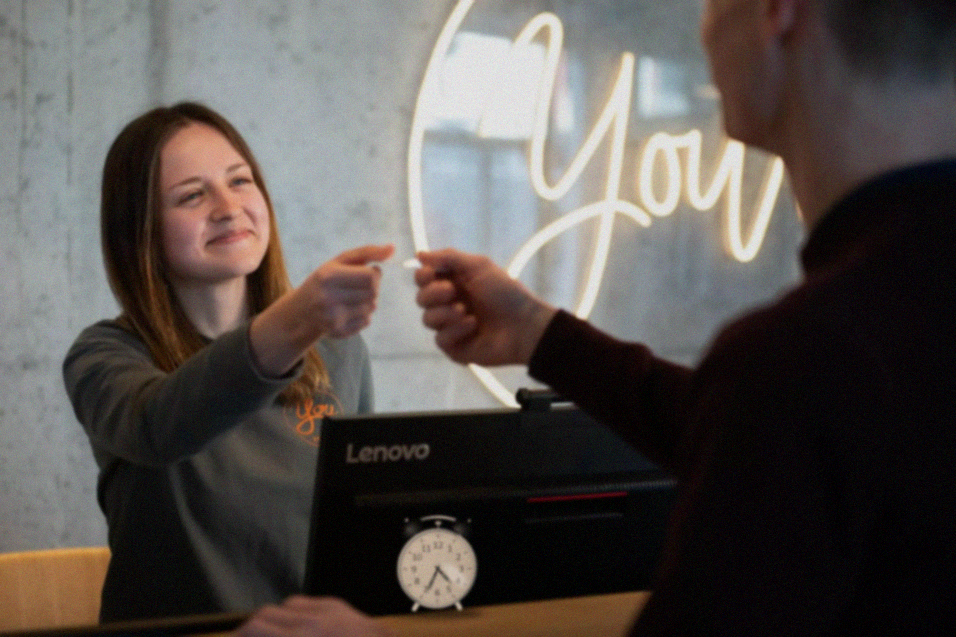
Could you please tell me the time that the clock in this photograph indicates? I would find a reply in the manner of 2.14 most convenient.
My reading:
4.34
